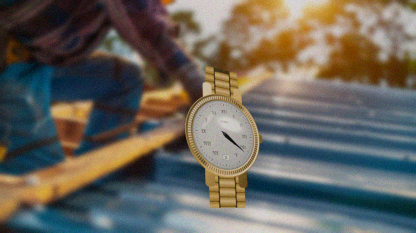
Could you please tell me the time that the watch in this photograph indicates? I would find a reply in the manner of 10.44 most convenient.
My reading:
4.21
